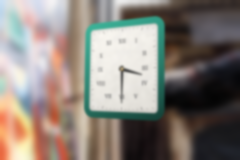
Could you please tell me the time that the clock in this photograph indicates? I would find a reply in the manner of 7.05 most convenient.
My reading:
3.30
